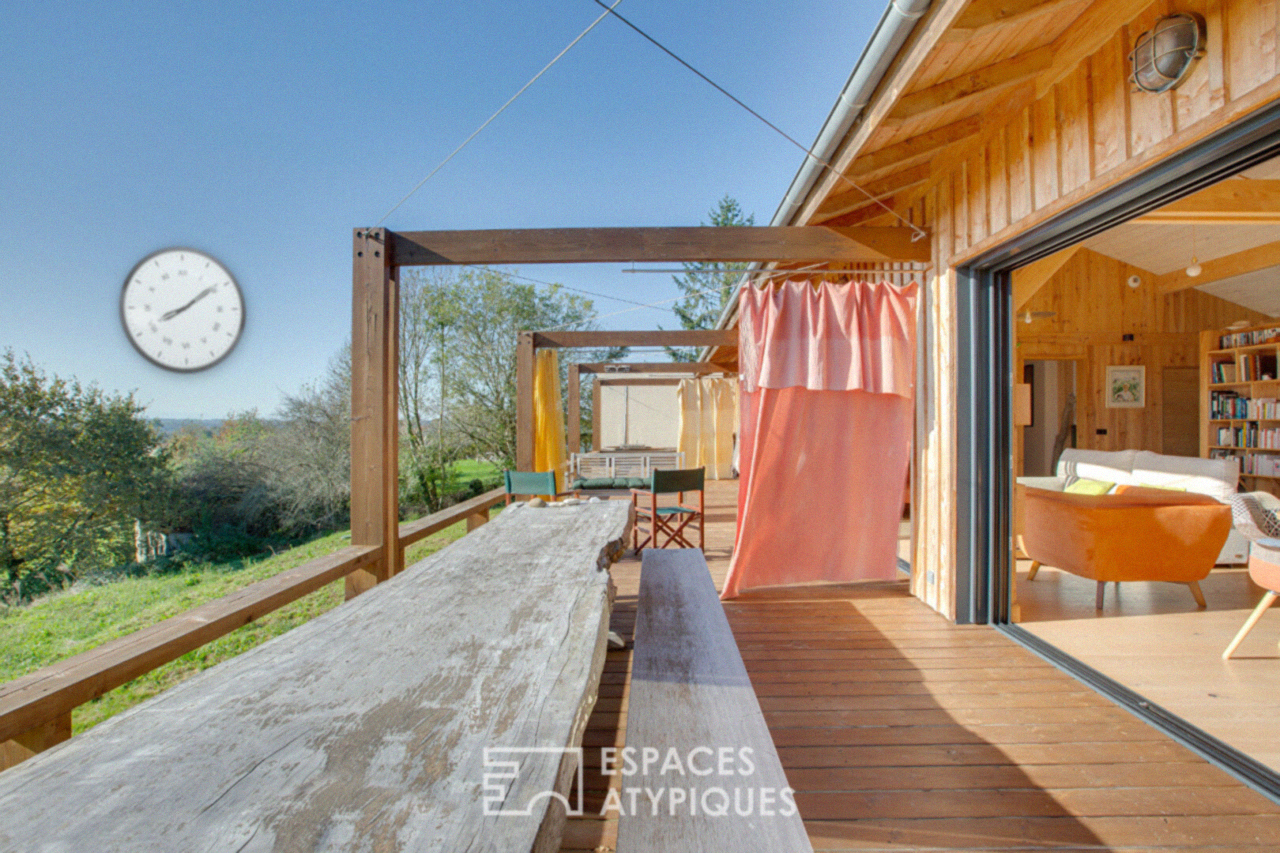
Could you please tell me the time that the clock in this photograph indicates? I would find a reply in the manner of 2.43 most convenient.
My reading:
8.09
